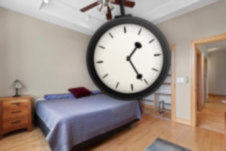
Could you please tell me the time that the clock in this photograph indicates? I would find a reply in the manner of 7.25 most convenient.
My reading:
1.26
